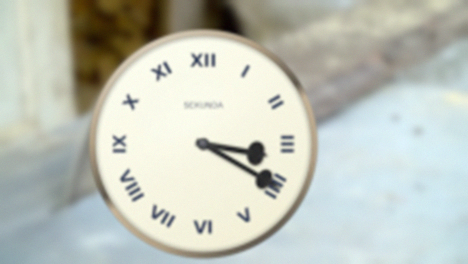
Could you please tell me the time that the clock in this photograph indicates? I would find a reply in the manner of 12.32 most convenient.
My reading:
3.20
